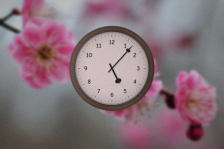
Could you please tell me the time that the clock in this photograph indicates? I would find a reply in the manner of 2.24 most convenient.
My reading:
5.07
